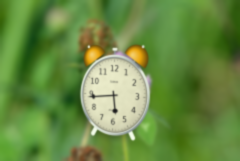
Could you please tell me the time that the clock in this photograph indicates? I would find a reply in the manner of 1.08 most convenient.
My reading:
5.44
